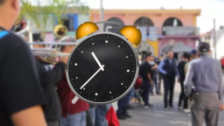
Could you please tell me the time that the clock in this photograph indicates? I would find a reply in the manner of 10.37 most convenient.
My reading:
10.36
